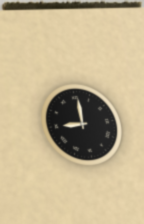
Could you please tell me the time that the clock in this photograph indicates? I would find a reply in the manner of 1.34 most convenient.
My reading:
9.01
